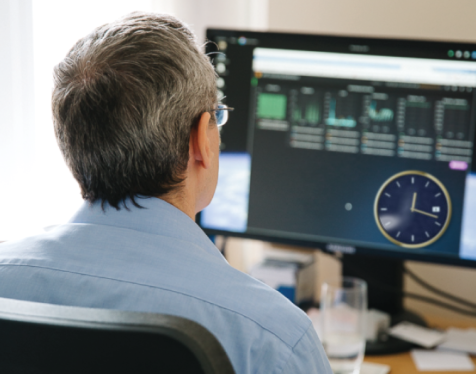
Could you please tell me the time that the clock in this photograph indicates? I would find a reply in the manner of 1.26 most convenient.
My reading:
12.18
